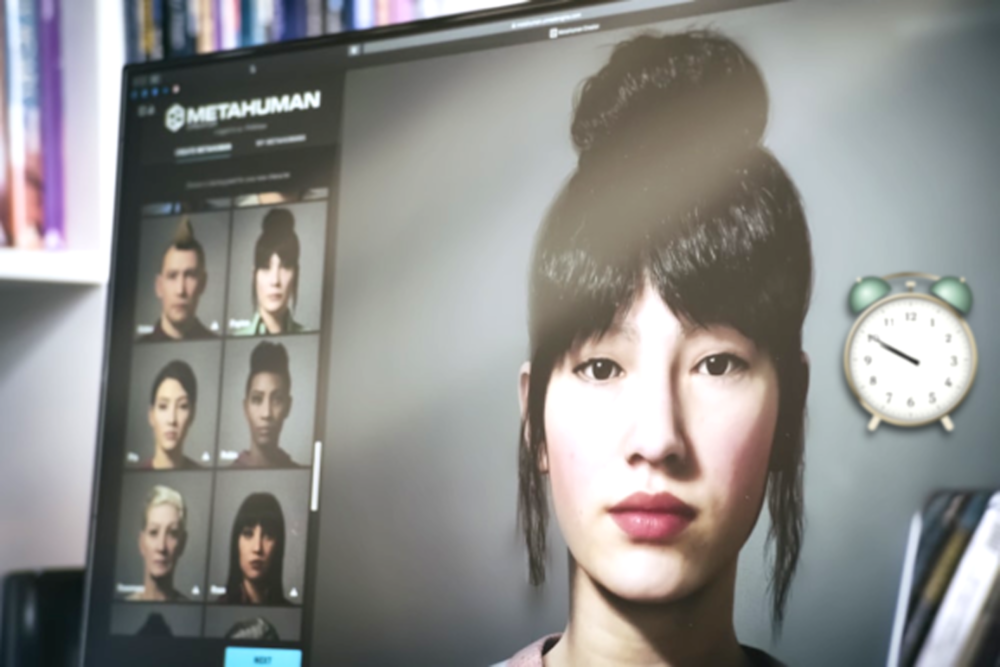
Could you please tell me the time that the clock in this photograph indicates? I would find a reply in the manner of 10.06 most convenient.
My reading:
9.50
